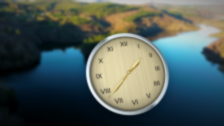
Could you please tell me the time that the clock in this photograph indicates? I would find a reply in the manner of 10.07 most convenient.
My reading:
1.38
